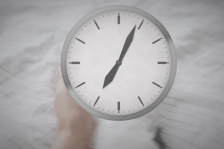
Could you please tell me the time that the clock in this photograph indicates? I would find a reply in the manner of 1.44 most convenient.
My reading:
7.04
